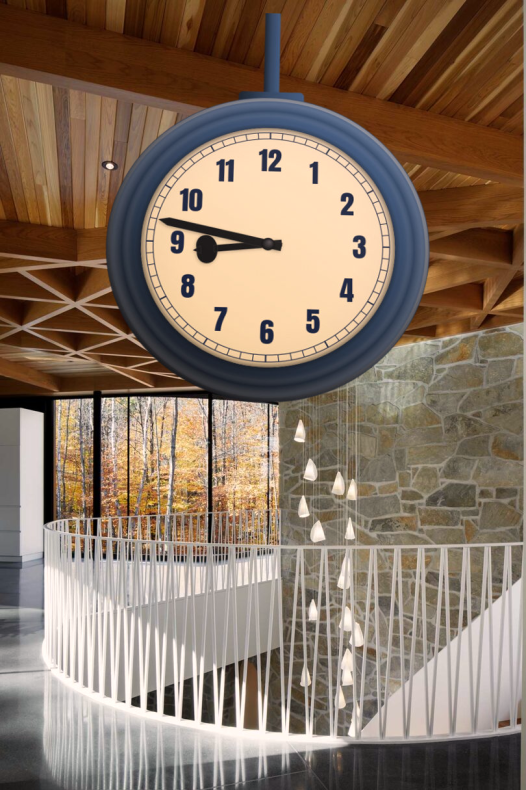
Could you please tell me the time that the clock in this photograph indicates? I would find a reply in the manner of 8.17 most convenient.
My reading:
8.47
